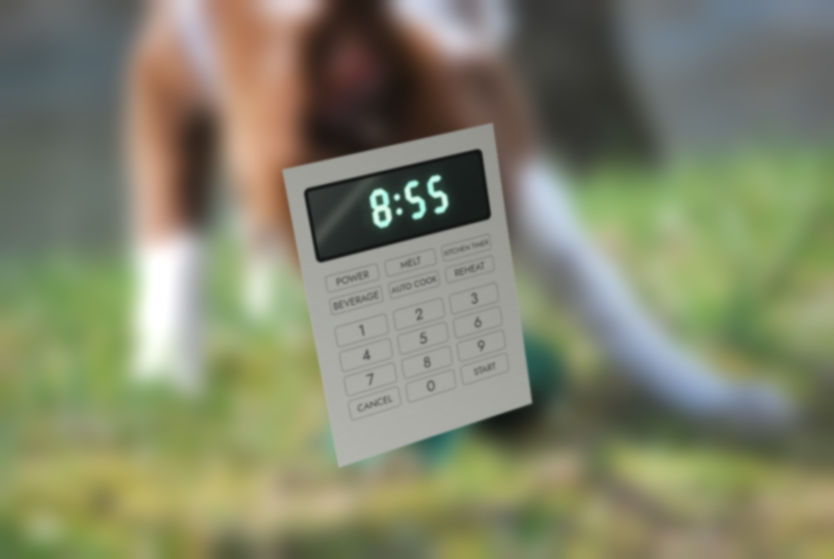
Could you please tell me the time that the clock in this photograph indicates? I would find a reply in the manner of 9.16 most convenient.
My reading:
8.55
